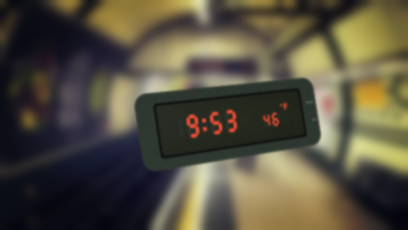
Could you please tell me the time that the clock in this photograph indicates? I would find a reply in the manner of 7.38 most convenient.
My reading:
9.53
